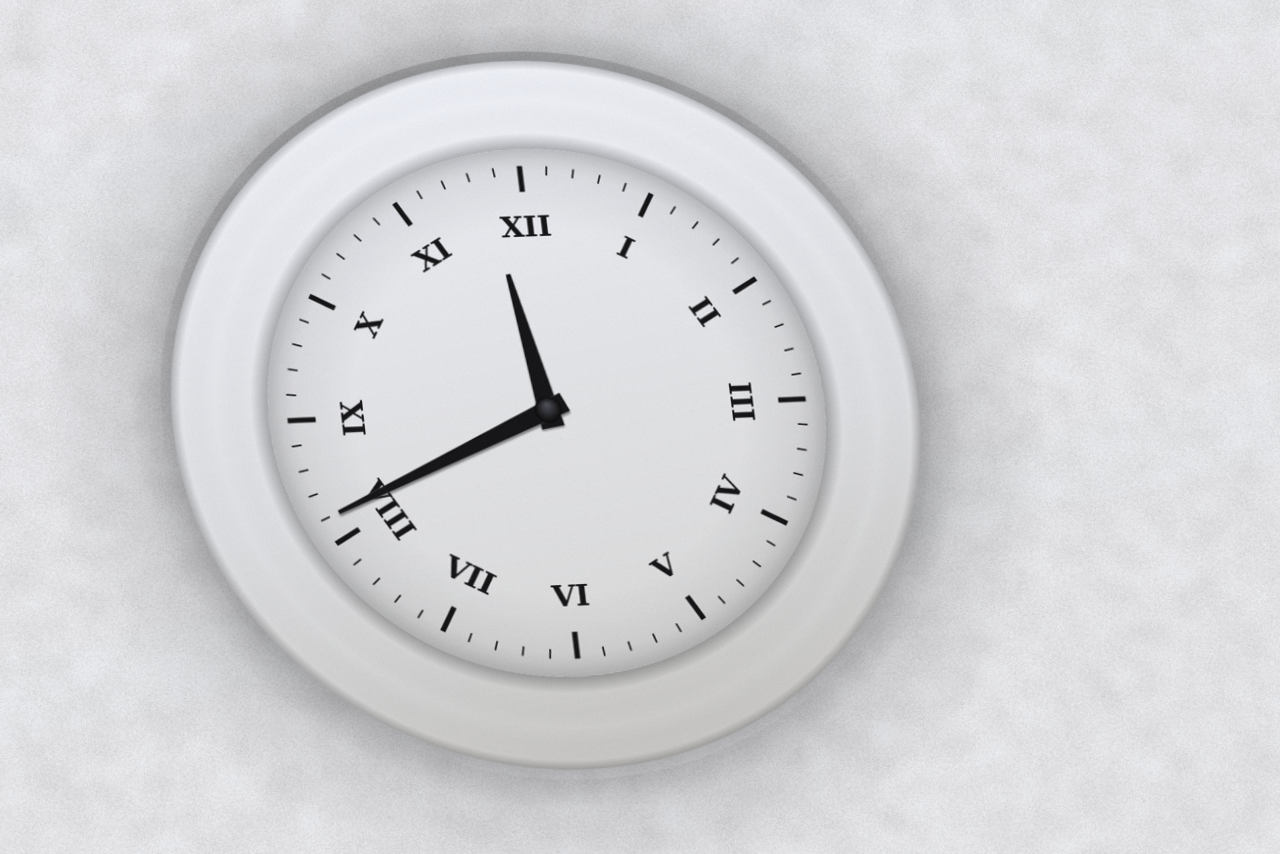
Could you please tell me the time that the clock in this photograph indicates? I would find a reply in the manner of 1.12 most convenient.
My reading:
11.41
